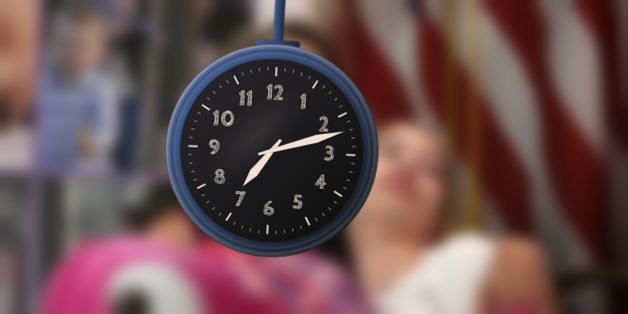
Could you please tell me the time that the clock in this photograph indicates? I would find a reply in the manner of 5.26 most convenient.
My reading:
7.12
